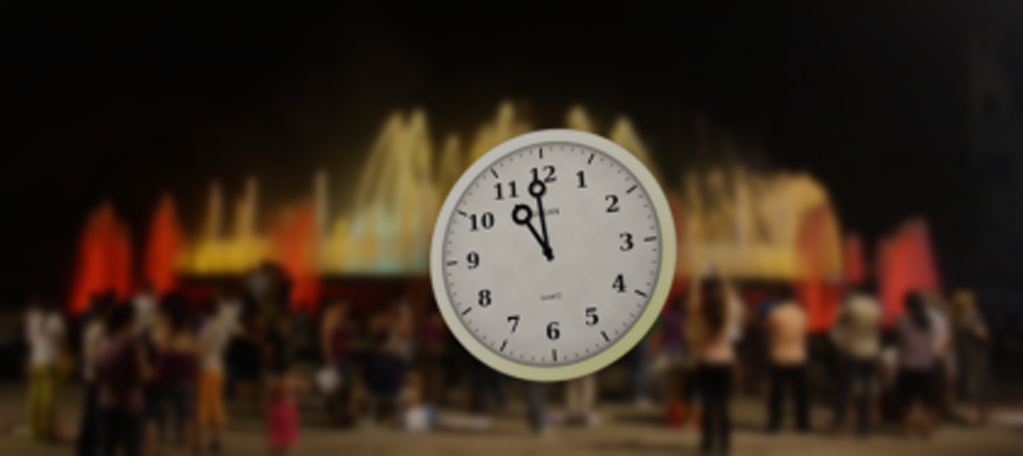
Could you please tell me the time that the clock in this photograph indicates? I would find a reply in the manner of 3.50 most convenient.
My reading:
10.59
